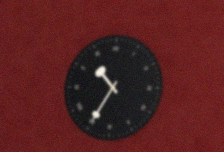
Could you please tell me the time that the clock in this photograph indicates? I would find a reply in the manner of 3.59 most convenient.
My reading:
10.35
